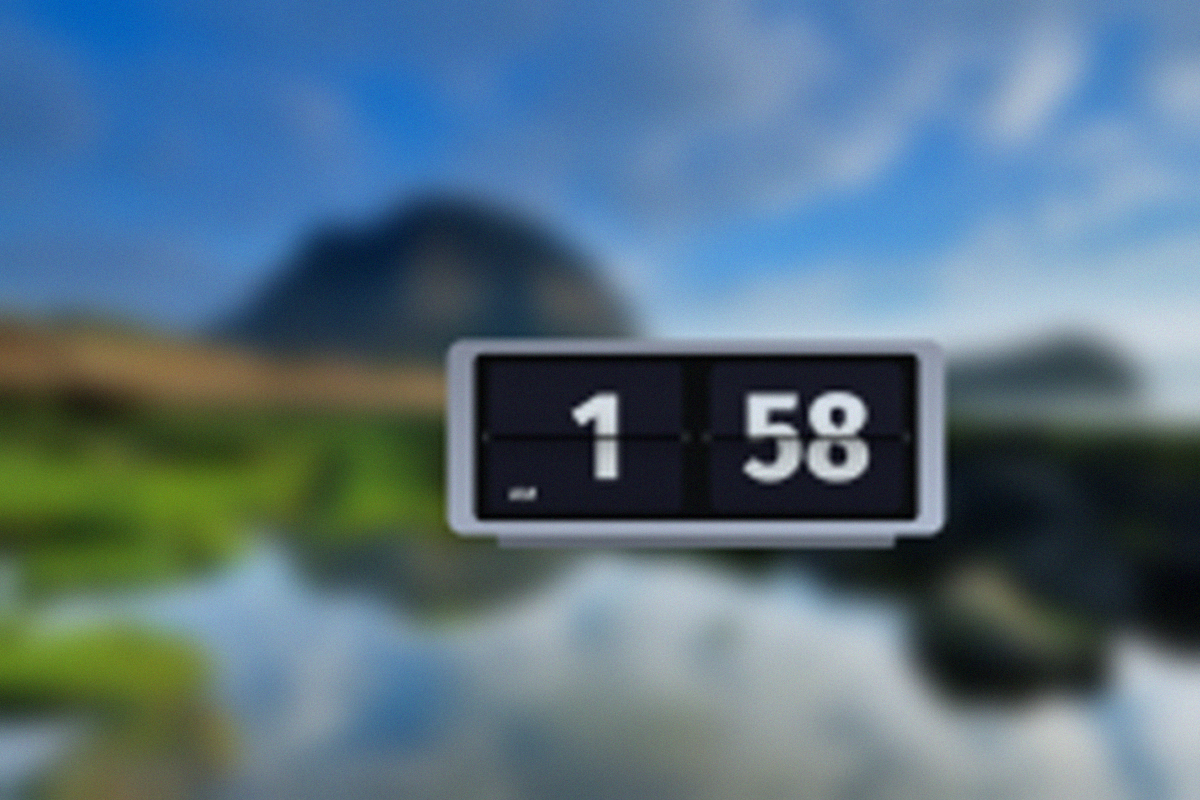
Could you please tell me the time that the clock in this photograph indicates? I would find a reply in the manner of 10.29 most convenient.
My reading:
1.58
